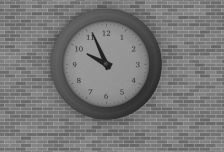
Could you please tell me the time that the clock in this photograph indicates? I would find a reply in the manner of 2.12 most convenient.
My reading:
9.56
